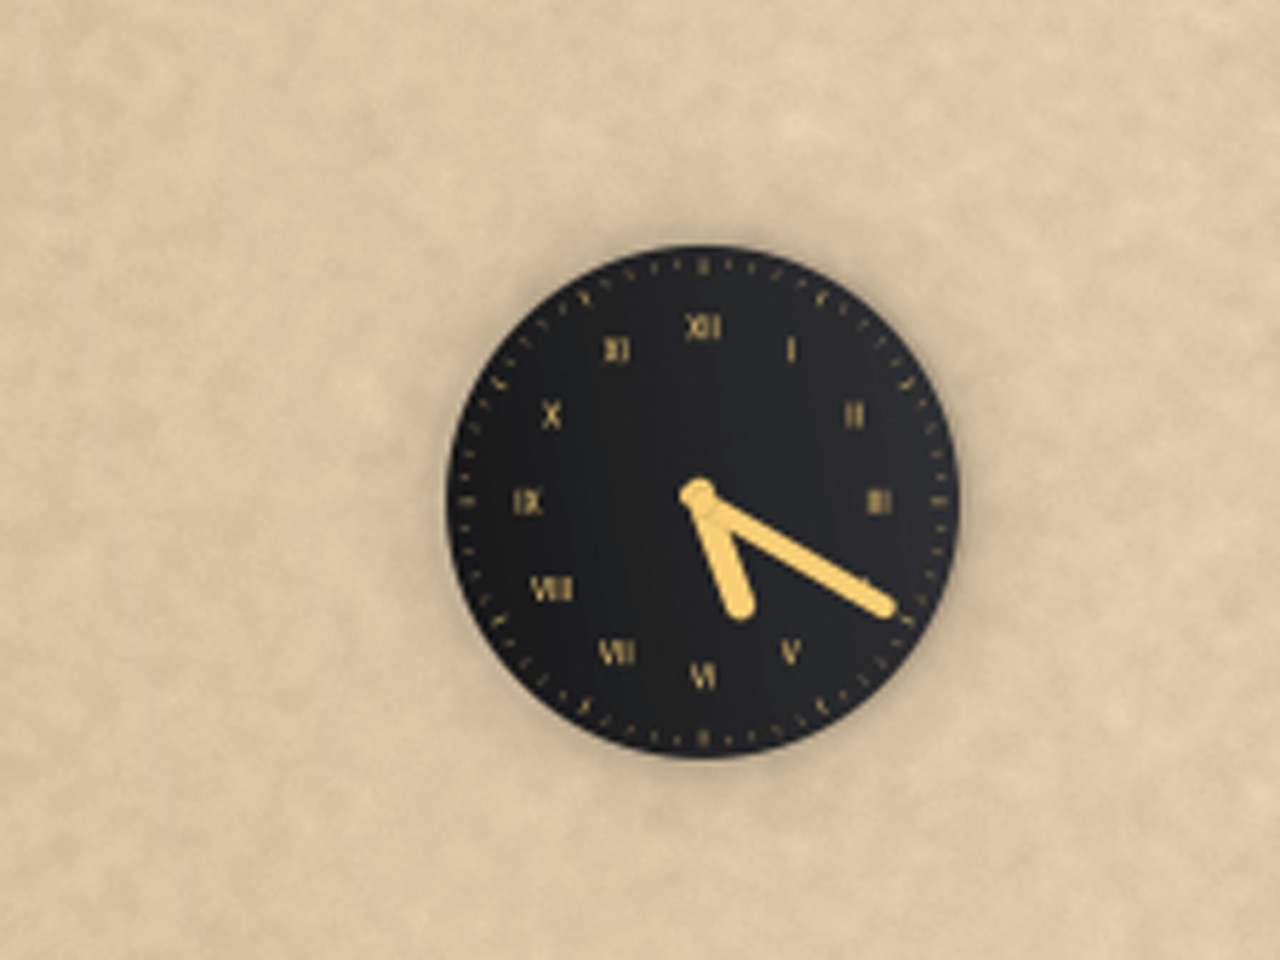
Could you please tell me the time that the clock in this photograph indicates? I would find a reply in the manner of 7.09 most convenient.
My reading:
5.20
